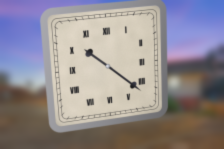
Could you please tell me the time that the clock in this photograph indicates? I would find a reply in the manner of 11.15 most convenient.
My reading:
10.22
